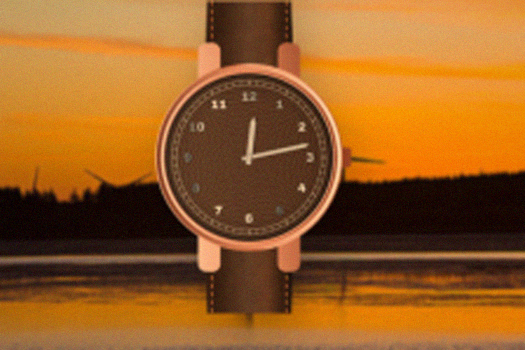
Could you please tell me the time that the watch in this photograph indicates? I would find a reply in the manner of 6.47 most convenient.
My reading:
12.13
